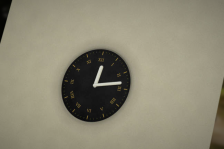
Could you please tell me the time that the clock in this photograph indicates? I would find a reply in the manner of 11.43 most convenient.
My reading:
12.13
